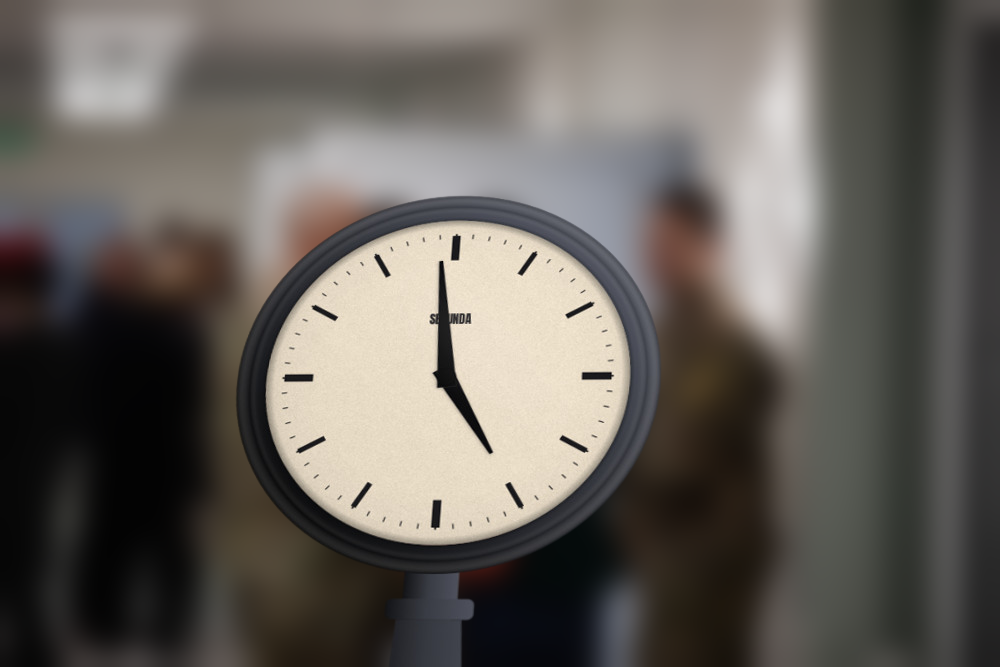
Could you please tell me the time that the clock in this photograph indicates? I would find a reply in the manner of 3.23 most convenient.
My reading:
4.59
